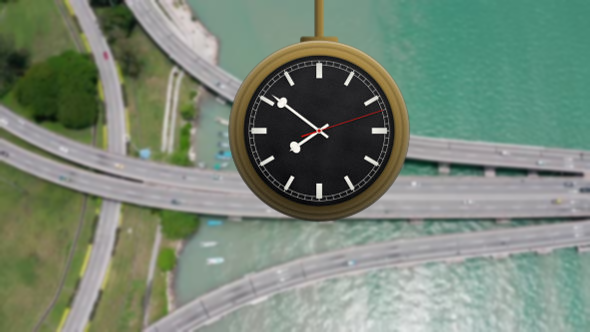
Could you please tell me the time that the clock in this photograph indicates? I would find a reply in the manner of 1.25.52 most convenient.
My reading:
7.51.12
